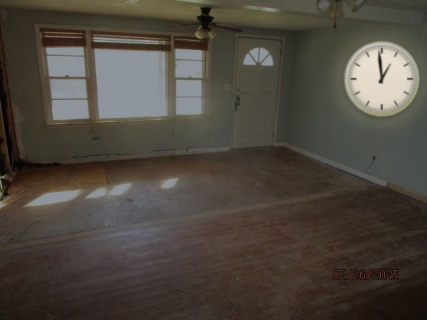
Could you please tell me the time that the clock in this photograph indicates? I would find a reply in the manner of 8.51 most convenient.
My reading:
12.59
